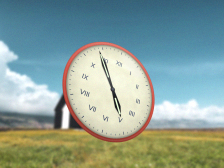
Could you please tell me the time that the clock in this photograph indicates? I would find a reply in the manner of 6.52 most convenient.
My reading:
4.54
